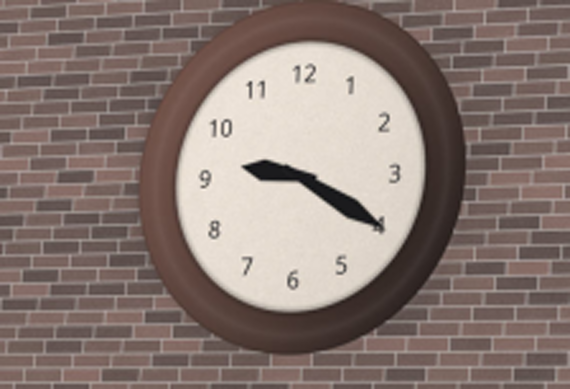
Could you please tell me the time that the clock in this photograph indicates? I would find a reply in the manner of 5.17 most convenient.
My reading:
9.20
